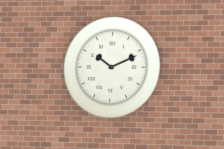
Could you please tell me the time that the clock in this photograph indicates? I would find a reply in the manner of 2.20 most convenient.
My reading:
10.11
